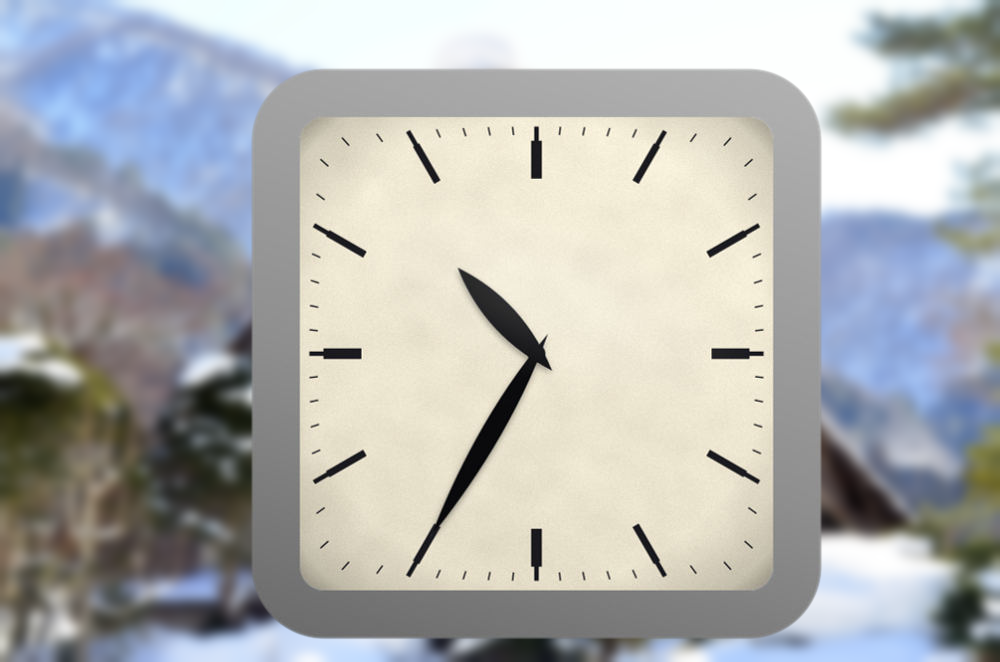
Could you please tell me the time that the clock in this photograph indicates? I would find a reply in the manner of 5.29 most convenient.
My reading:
10.35
